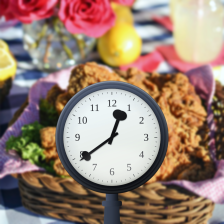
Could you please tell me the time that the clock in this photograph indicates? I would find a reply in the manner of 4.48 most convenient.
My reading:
12.39
